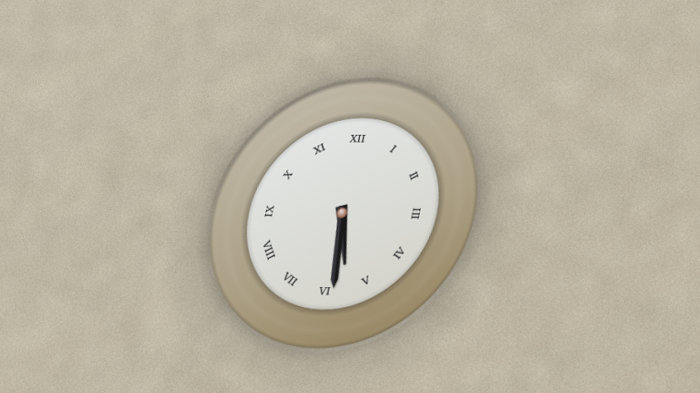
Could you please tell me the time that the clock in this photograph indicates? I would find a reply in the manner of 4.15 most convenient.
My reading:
5.29
